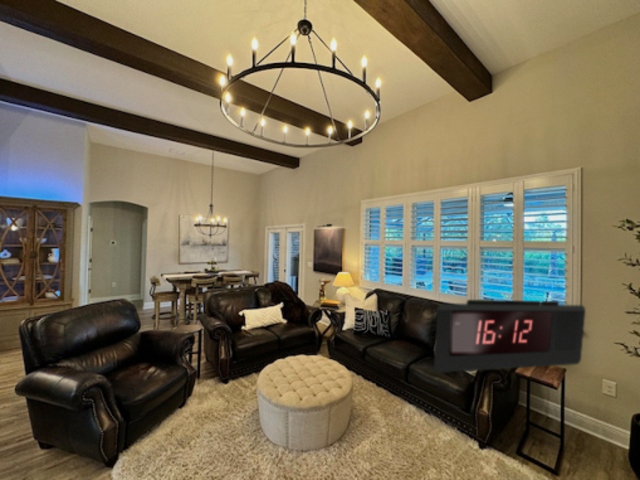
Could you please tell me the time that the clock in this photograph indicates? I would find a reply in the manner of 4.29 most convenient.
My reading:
16.12
